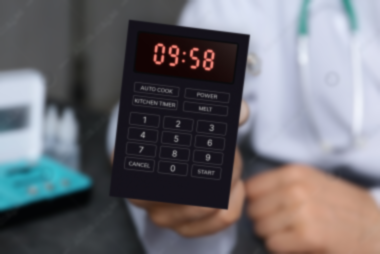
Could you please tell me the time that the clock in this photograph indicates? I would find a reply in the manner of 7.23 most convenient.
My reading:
9.58
